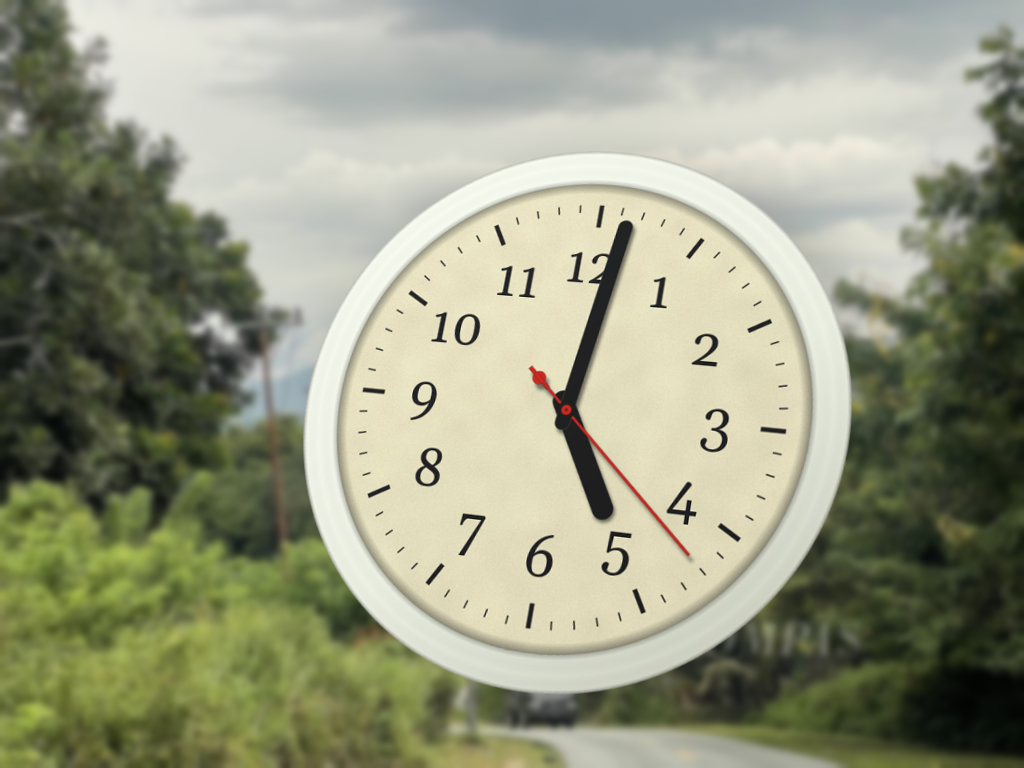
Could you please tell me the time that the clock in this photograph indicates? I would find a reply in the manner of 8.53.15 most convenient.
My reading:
5.01.22
